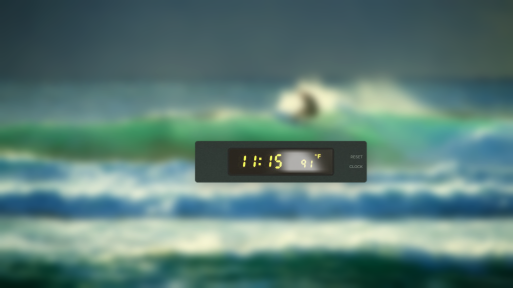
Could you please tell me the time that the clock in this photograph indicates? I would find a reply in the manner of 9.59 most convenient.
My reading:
11.15
